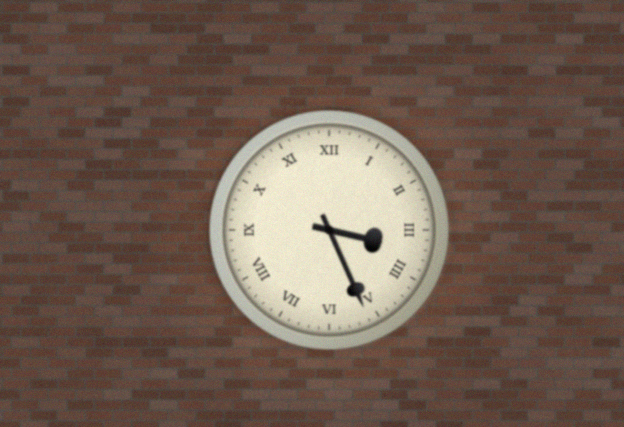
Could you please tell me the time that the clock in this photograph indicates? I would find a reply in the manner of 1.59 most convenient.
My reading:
3.26
